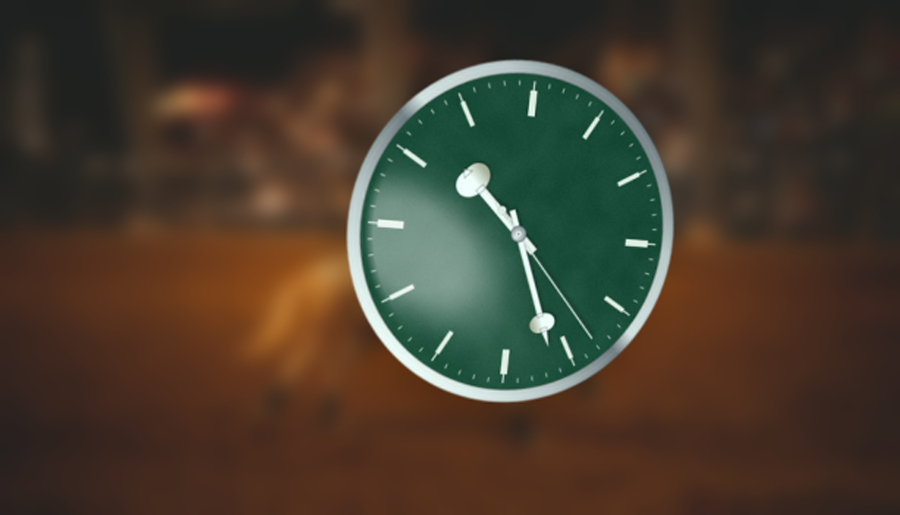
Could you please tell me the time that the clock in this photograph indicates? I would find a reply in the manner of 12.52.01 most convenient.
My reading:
10.26.23
